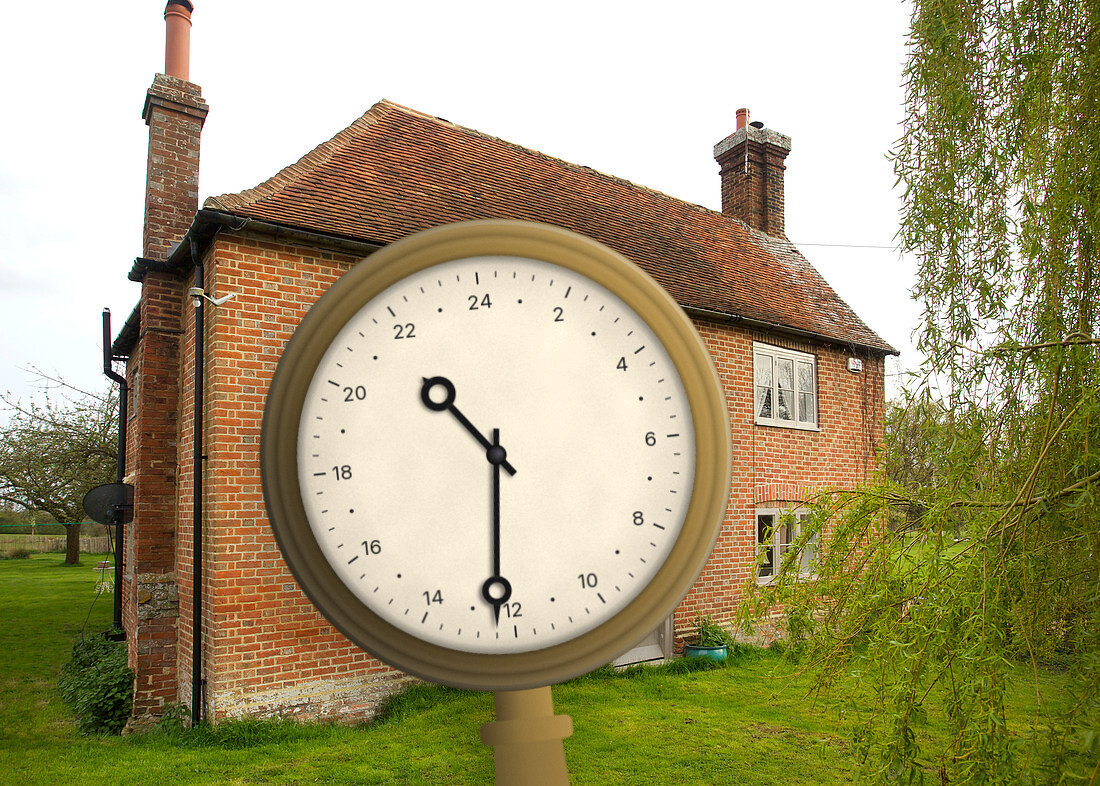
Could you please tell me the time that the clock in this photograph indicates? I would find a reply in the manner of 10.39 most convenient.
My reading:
21.31
